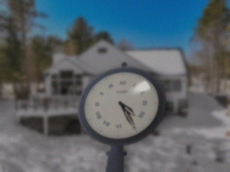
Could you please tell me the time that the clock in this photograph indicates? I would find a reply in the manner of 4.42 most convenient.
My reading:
4.25
